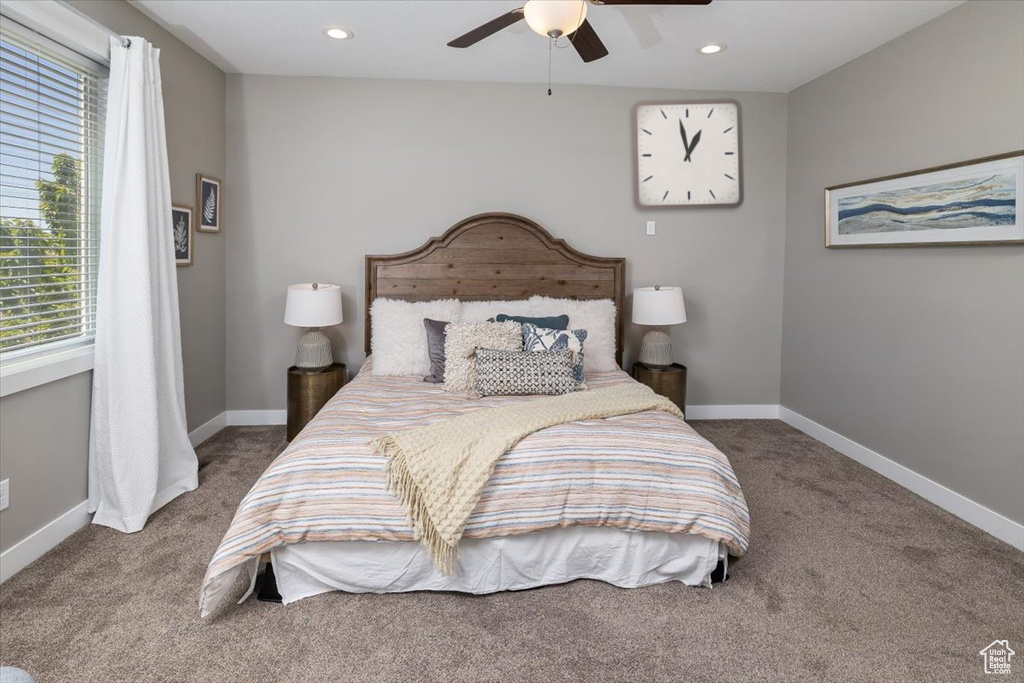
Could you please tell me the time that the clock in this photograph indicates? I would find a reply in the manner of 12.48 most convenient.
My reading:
12.58
